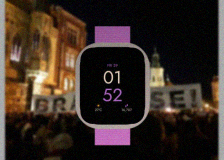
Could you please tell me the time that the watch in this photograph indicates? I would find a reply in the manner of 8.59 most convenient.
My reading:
1.52
